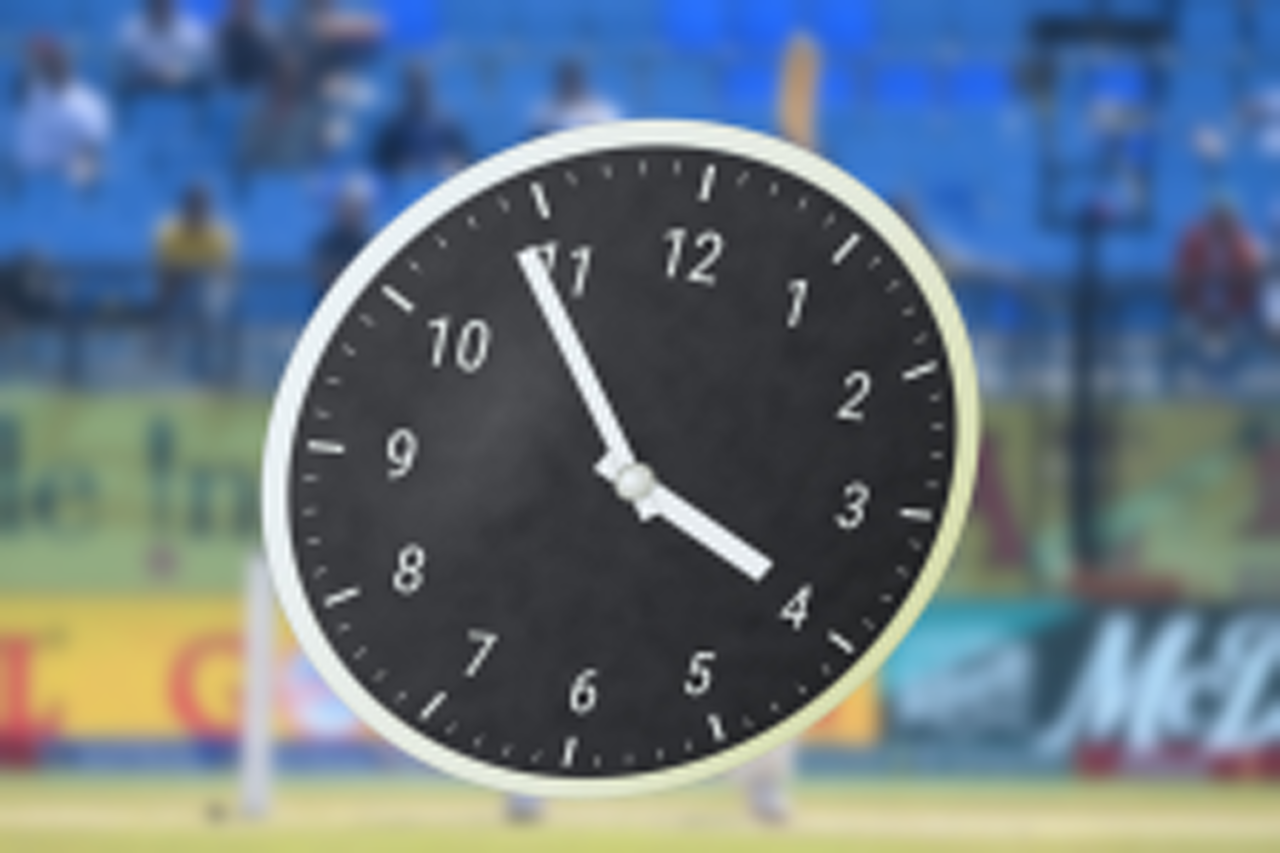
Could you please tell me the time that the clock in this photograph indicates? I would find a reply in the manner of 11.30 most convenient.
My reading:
3.54
